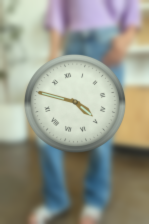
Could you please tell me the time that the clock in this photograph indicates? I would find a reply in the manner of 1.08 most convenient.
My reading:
4.50
